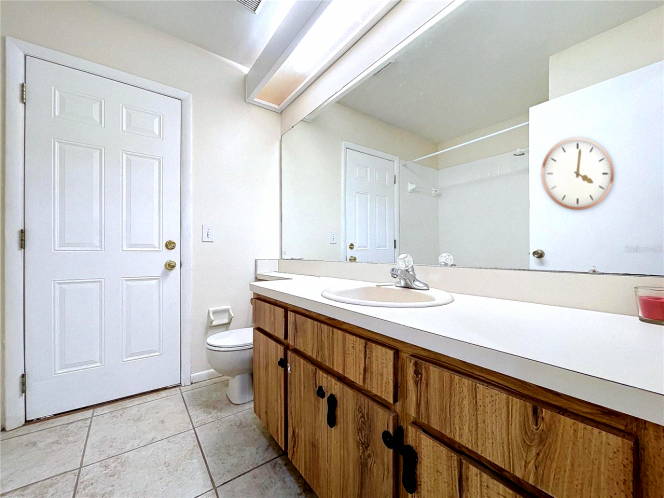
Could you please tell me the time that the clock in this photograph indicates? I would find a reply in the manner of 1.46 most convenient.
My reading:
4.01
